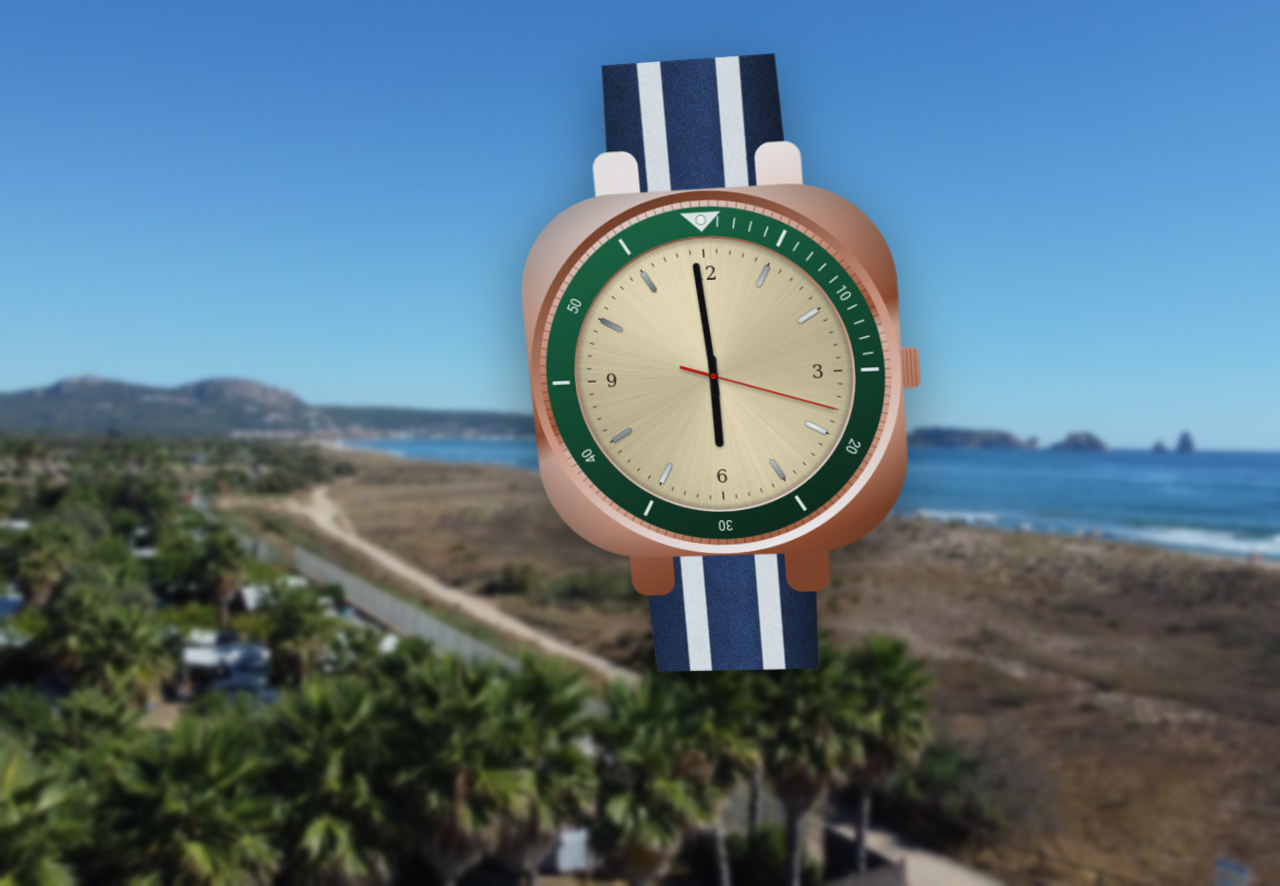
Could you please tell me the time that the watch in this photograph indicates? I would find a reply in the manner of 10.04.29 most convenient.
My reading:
5.59.18
